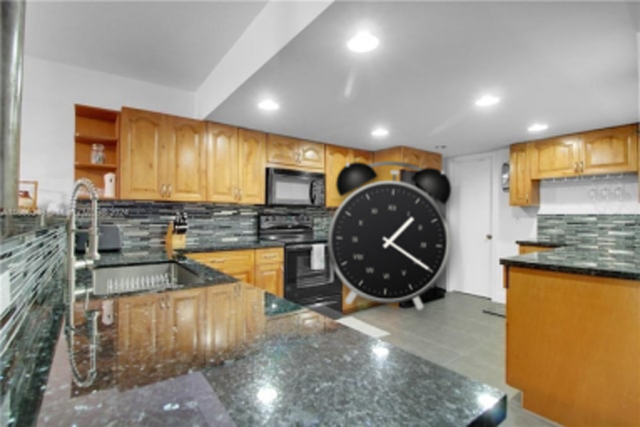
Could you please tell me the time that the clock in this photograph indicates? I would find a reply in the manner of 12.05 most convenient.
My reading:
1.20
